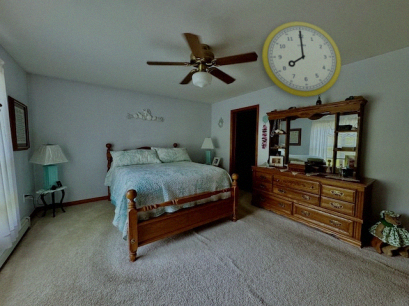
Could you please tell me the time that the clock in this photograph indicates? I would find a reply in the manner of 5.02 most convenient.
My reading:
8.00
